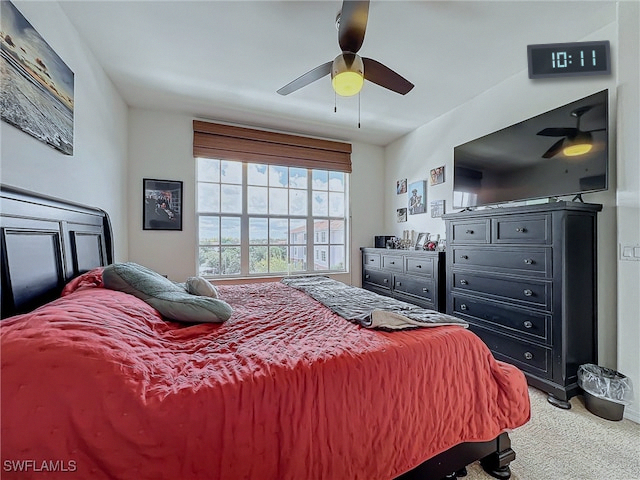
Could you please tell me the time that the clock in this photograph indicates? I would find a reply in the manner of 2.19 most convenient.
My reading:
10.11
